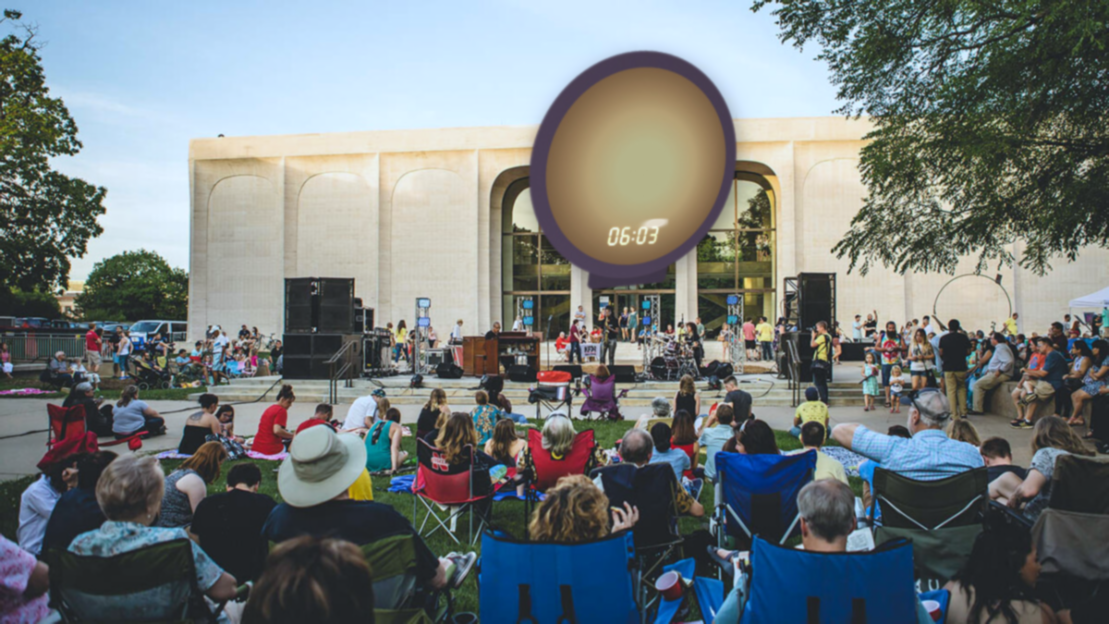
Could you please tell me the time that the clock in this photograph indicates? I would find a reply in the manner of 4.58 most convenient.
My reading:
6.03
